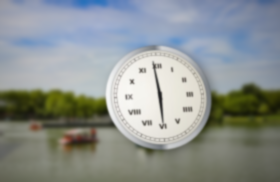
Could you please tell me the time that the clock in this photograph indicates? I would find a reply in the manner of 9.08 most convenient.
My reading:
5.59
